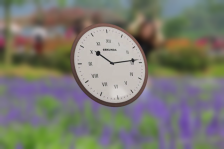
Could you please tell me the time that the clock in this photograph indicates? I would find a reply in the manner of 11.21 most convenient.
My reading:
10.14
